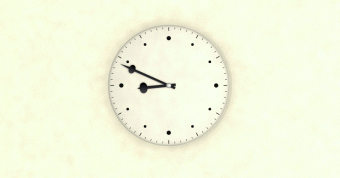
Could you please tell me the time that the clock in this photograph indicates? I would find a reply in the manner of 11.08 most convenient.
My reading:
8.49
